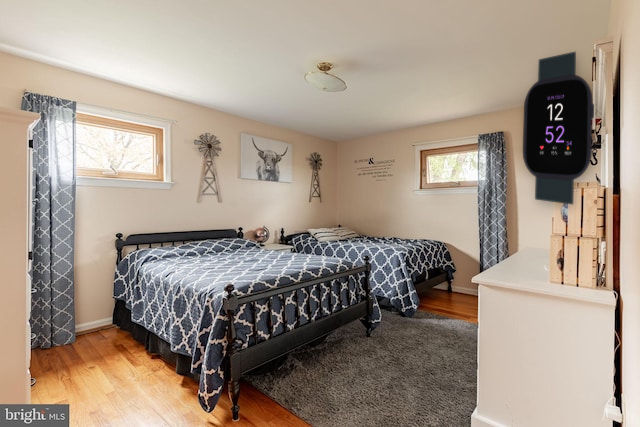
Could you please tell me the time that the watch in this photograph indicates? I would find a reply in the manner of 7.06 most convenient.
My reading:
12.52
